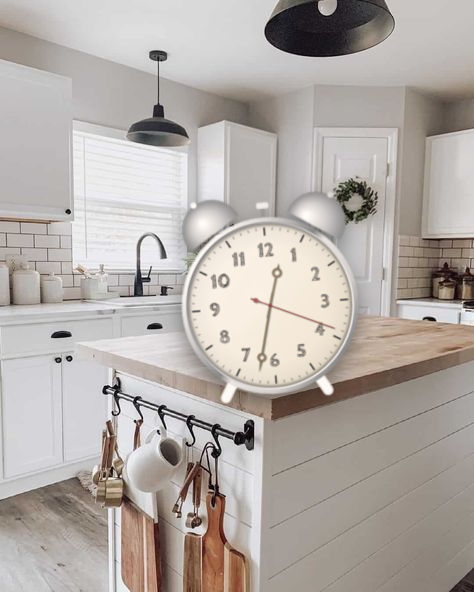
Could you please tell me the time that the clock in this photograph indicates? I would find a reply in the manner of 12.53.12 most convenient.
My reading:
12.32.19
